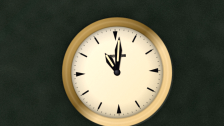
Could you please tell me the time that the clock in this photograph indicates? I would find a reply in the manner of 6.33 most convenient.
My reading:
11.01
